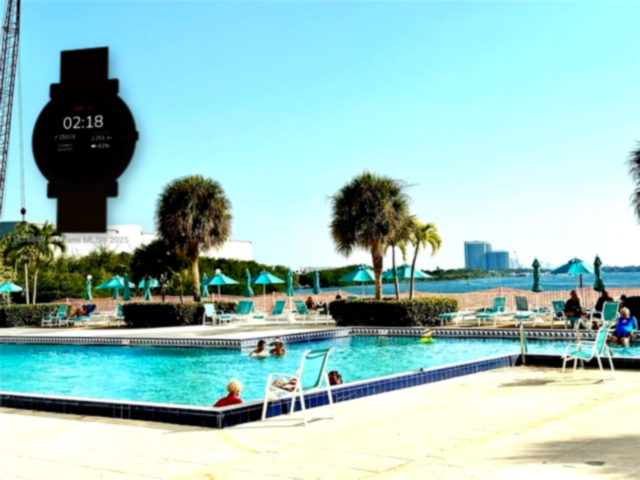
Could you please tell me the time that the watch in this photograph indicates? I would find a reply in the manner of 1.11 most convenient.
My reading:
2.18
